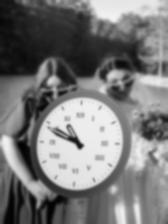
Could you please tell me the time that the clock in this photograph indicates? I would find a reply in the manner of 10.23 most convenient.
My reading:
10.49
